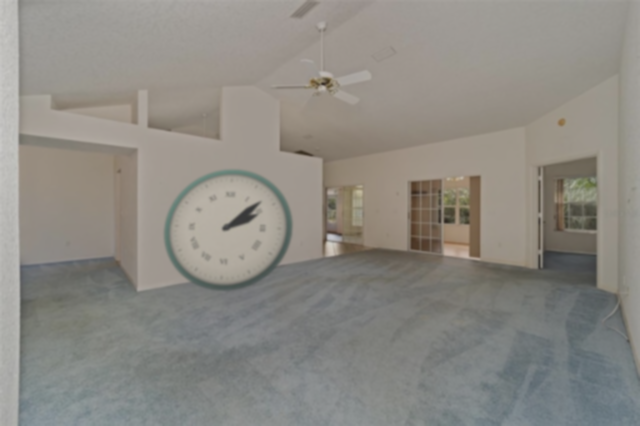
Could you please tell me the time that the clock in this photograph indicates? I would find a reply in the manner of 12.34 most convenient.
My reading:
2.08
